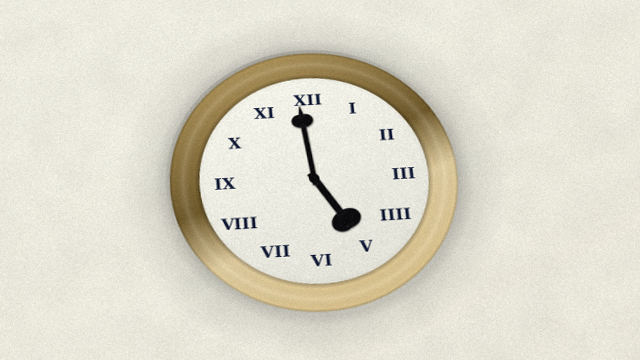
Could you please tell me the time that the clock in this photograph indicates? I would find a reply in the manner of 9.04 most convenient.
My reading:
4.59
